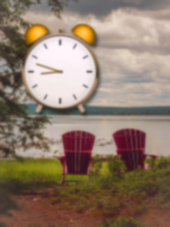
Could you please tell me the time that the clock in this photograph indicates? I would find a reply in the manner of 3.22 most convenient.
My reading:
8.48
